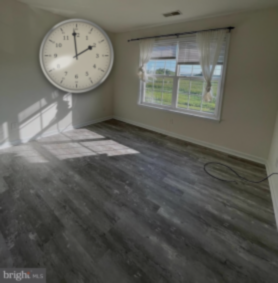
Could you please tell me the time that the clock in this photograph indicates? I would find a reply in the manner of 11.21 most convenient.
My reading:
1.59
